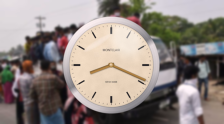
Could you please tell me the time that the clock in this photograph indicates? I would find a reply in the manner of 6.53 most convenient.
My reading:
8.19
